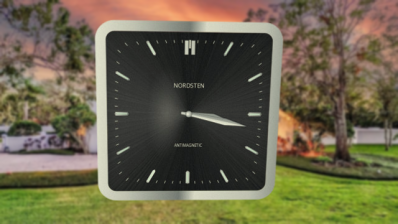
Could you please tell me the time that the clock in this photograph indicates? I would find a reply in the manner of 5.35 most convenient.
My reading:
3.17
